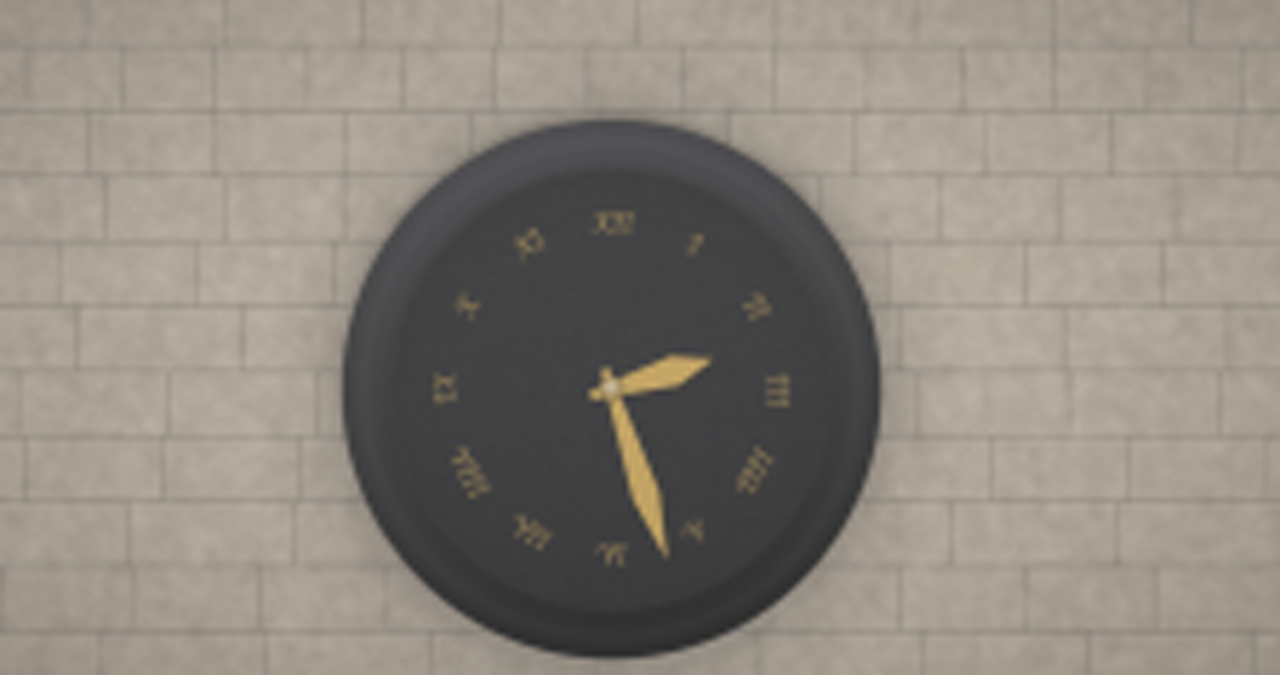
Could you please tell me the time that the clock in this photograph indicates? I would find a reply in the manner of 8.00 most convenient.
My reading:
2.27
